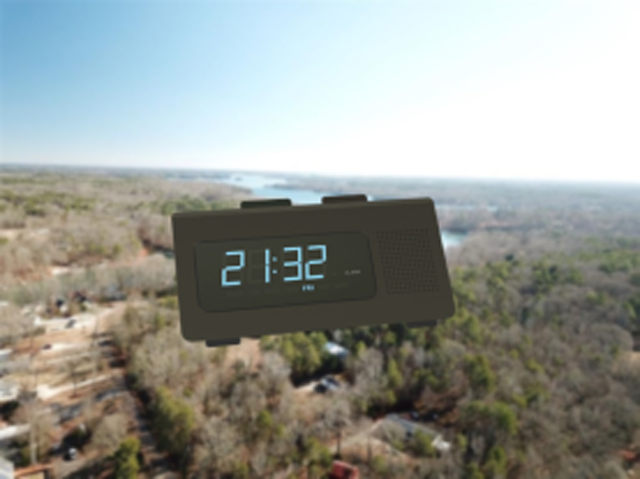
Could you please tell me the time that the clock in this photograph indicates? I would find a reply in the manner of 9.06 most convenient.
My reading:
21.32
